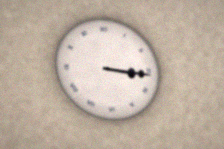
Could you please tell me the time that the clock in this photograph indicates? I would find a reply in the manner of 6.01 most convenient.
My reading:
3.16
